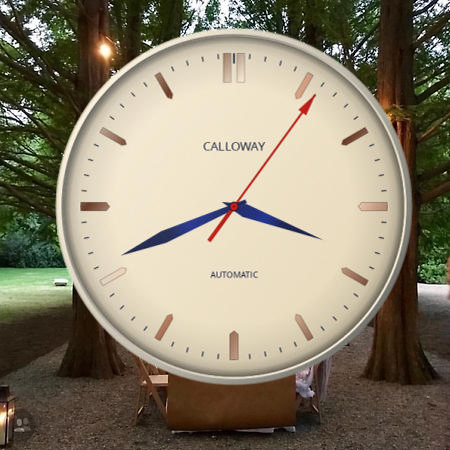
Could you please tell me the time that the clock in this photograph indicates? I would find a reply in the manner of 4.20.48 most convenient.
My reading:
3.41.06
